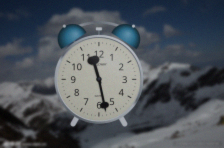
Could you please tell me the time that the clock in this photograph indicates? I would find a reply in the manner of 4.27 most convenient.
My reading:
11.28
